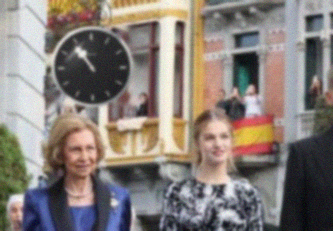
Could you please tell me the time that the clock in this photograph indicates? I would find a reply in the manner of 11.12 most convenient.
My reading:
10.54
